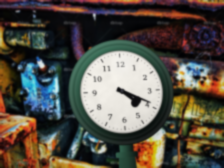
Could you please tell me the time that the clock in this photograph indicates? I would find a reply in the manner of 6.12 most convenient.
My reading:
4.19
